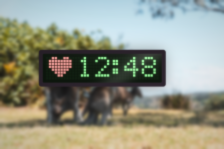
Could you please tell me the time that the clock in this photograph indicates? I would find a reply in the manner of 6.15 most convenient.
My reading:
12.48
